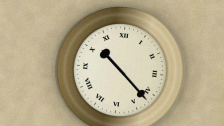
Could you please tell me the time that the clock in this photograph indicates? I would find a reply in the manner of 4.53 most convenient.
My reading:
10.22
